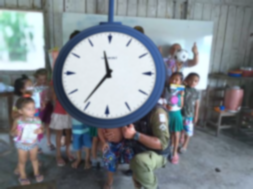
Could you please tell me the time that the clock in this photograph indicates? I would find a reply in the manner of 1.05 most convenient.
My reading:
11.36
